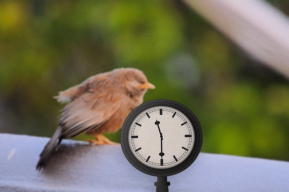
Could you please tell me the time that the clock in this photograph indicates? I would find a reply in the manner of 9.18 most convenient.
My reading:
11.30
